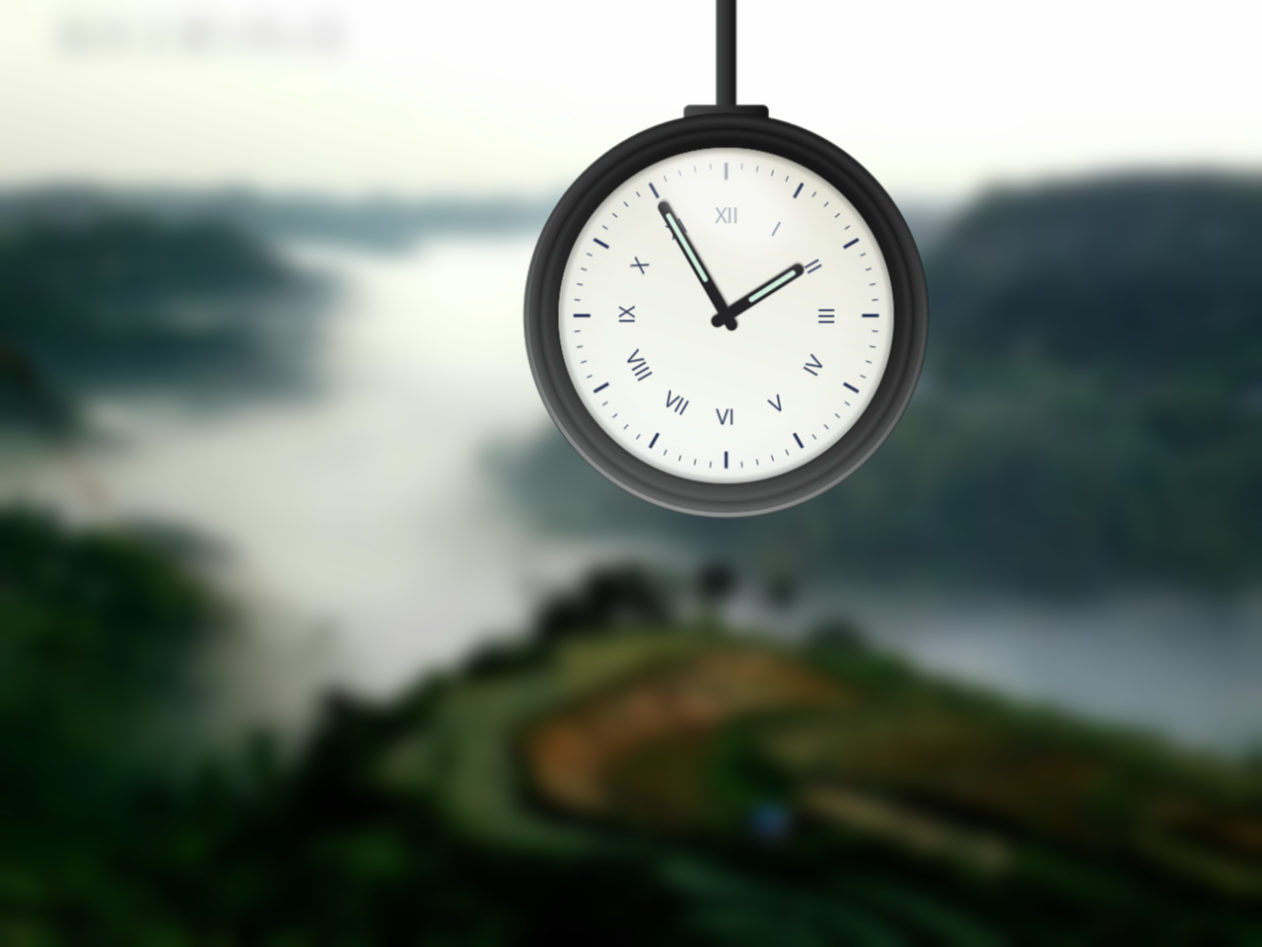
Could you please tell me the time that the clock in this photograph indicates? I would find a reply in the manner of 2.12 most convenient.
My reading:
1.55
